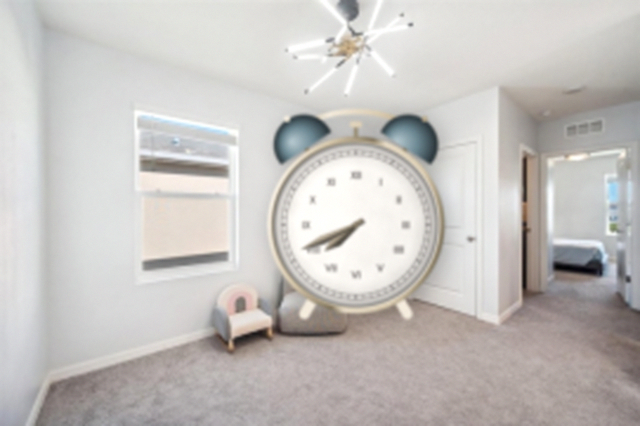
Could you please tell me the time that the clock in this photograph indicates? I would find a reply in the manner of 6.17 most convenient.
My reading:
7.41
